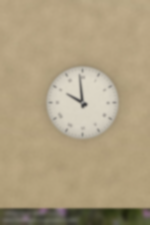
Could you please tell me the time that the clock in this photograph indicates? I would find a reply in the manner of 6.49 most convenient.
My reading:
9.59
